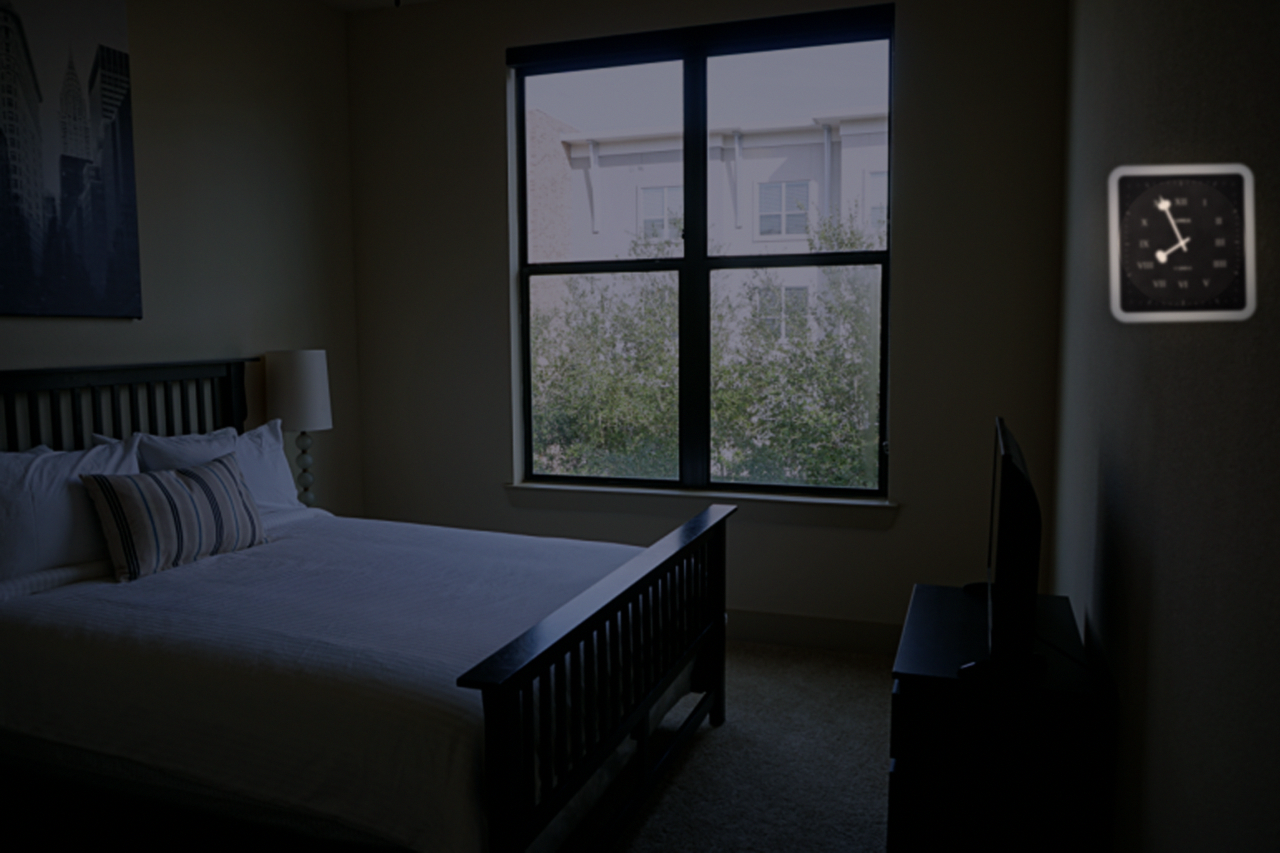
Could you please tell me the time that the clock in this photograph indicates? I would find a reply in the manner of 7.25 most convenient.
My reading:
7.56
